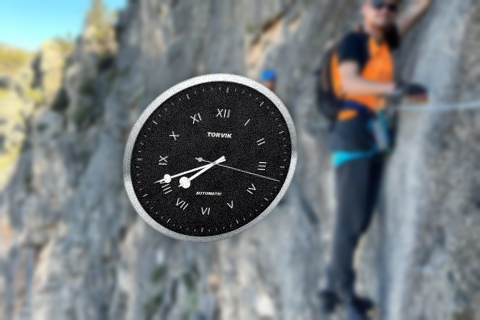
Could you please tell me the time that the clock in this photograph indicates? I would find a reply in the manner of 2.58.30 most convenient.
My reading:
7.41.17
